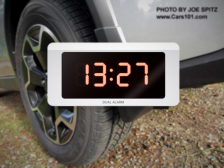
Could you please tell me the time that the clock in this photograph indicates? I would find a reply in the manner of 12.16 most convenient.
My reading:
13.27
